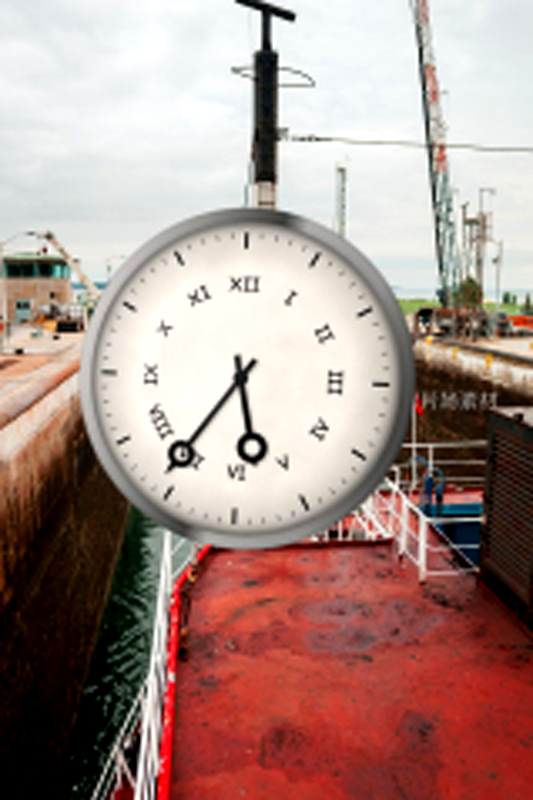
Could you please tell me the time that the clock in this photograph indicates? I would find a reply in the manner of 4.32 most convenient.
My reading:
5.36
